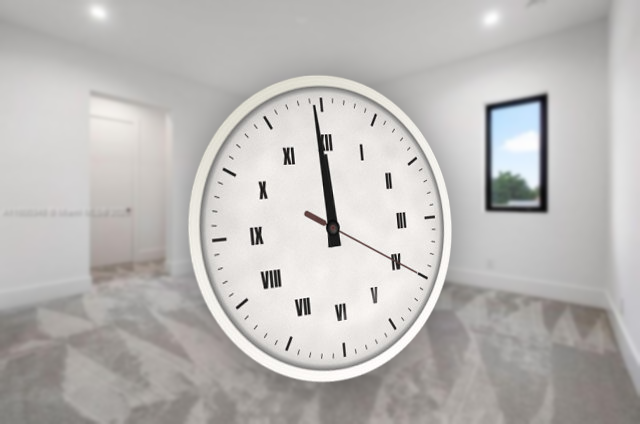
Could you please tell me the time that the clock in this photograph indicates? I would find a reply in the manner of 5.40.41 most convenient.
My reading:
11.59.20
